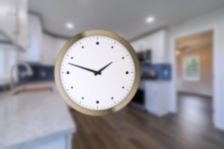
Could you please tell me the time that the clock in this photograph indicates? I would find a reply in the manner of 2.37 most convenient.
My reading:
1.48
